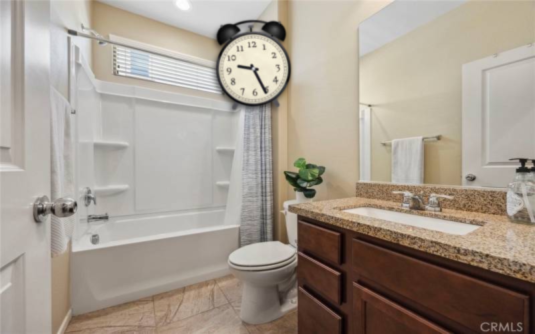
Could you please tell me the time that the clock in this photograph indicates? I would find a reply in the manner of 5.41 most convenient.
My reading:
9.26
